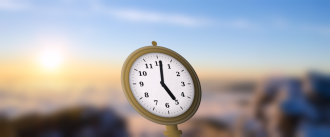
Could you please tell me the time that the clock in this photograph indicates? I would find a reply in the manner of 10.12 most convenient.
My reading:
5.01
